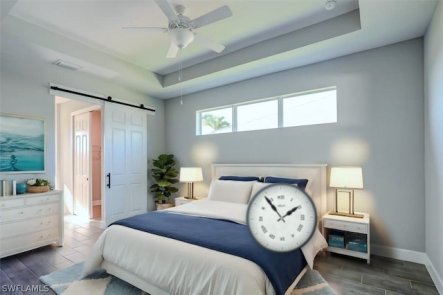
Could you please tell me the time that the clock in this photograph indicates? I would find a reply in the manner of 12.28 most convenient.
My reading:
1.54
